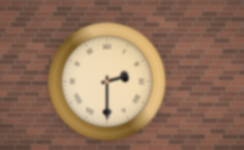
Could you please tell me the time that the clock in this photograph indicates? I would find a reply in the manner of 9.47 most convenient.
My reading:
2.30
